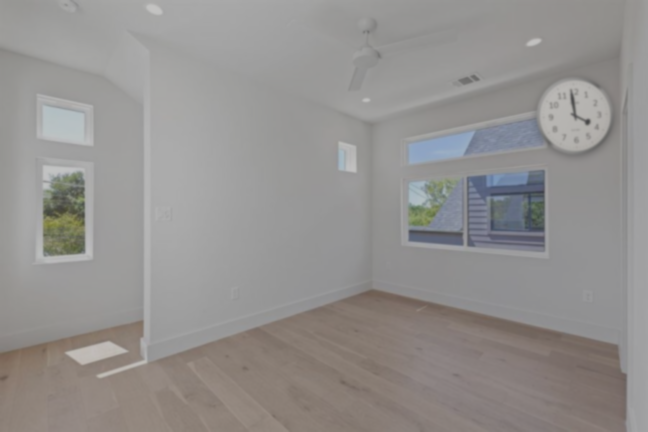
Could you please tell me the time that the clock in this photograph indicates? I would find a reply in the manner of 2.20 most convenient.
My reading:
3.59
